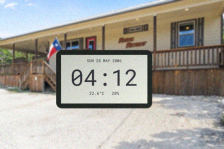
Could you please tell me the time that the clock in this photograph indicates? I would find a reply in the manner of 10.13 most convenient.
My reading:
4.12
